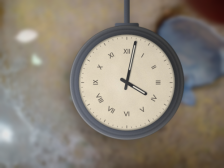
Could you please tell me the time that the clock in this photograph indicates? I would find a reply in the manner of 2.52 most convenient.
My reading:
4.02
